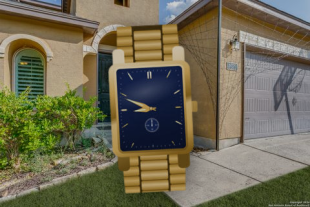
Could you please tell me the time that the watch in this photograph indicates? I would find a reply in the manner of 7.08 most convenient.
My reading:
8.49
